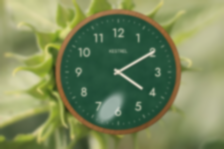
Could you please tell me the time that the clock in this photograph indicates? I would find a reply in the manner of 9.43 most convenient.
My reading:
4.10
